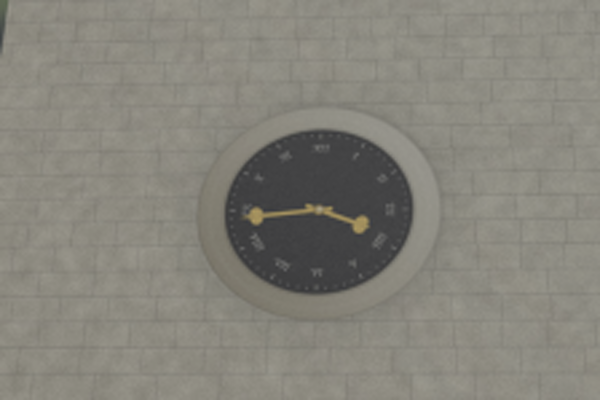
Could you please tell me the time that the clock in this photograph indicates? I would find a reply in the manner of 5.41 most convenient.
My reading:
3.44
